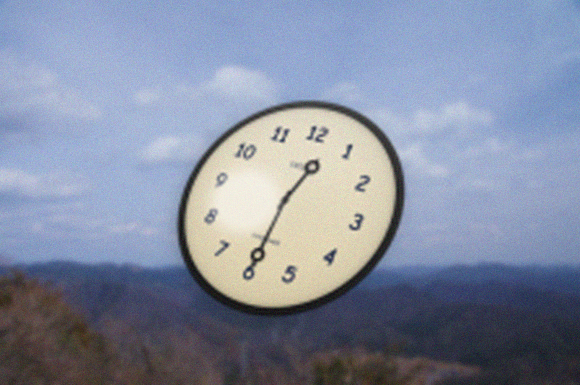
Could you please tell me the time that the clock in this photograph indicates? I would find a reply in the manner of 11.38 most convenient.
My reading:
12.30
